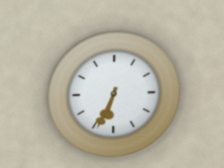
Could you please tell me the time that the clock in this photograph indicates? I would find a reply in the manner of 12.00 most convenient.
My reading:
6.34
